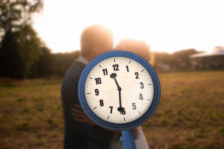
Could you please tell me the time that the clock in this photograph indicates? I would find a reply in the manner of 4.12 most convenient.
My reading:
11.31
